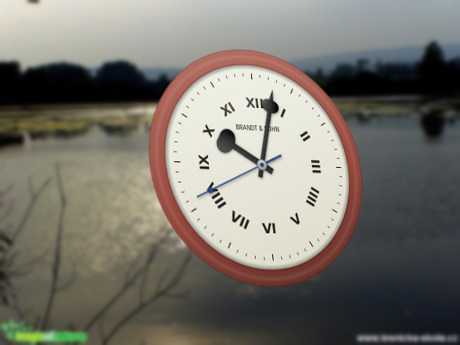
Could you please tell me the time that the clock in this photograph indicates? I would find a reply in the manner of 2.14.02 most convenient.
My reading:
10.02.41
